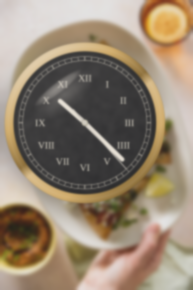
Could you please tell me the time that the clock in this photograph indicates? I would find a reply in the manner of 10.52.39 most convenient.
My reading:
10.22.23
